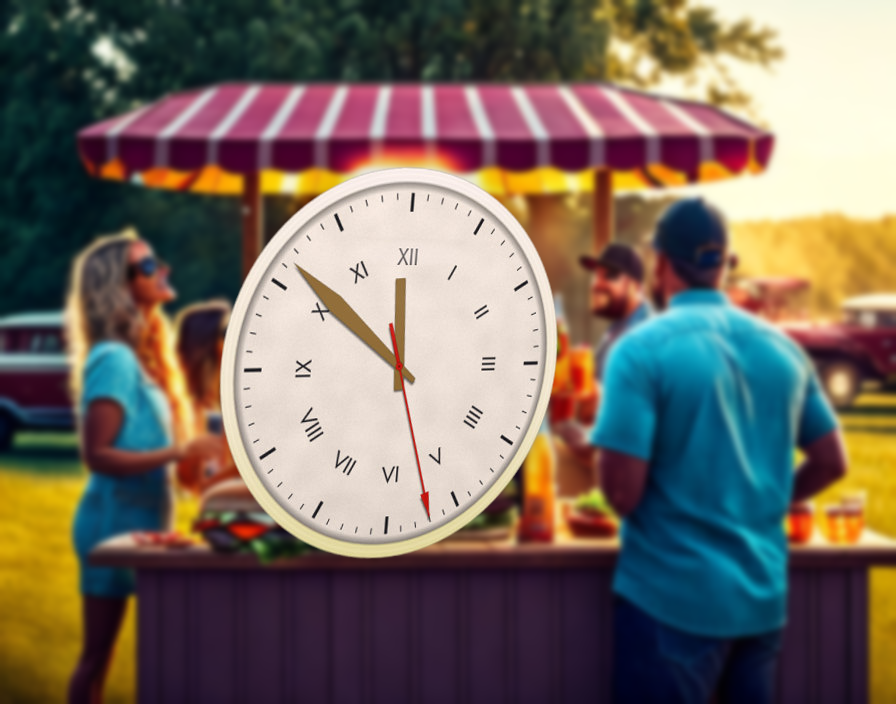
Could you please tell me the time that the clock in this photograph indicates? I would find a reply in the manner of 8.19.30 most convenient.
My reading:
11.51.27
